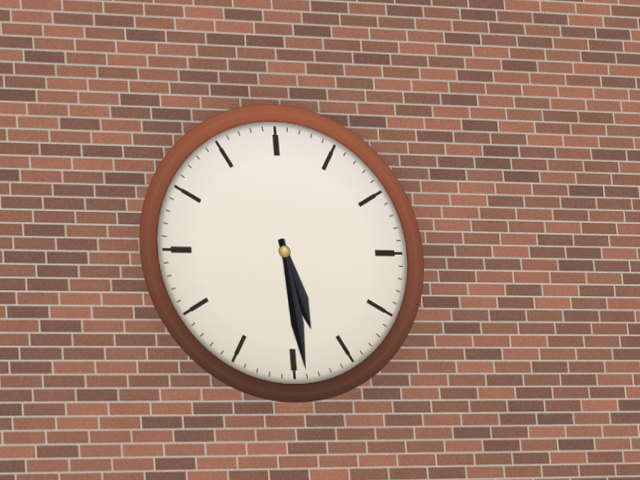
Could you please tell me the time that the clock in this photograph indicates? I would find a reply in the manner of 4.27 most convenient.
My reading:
5.29
